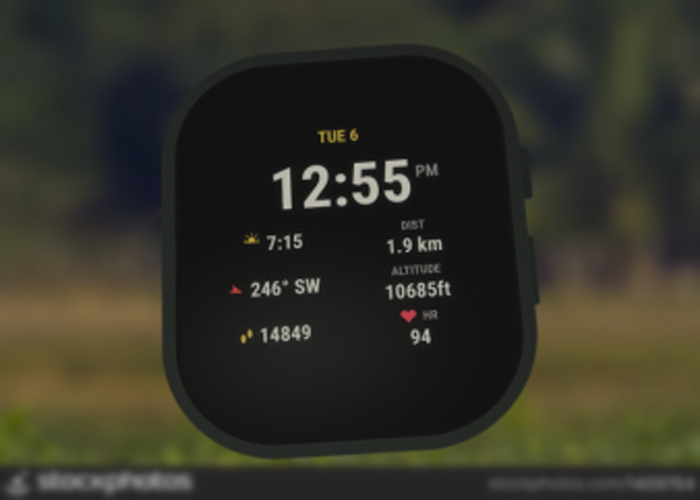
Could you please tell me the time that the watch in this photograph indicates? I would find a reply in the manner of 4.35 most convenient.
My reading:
12.55
